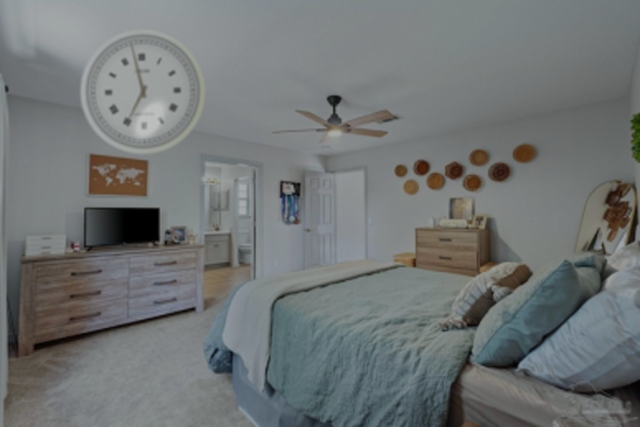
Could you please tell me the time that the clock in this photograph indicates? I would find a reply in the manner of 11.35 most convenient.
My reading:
6.58
